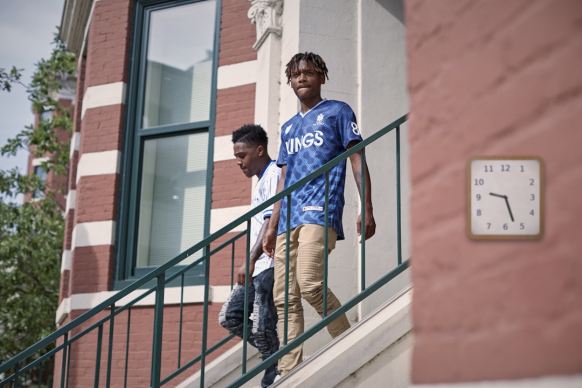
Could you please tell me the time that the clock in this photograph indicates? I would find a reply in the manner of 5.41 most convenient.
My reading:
9.27
